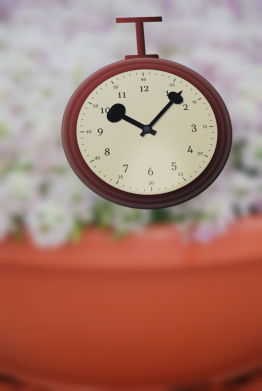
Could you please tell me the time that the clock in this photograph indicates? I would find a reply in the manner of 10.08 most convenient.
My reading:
10.07
